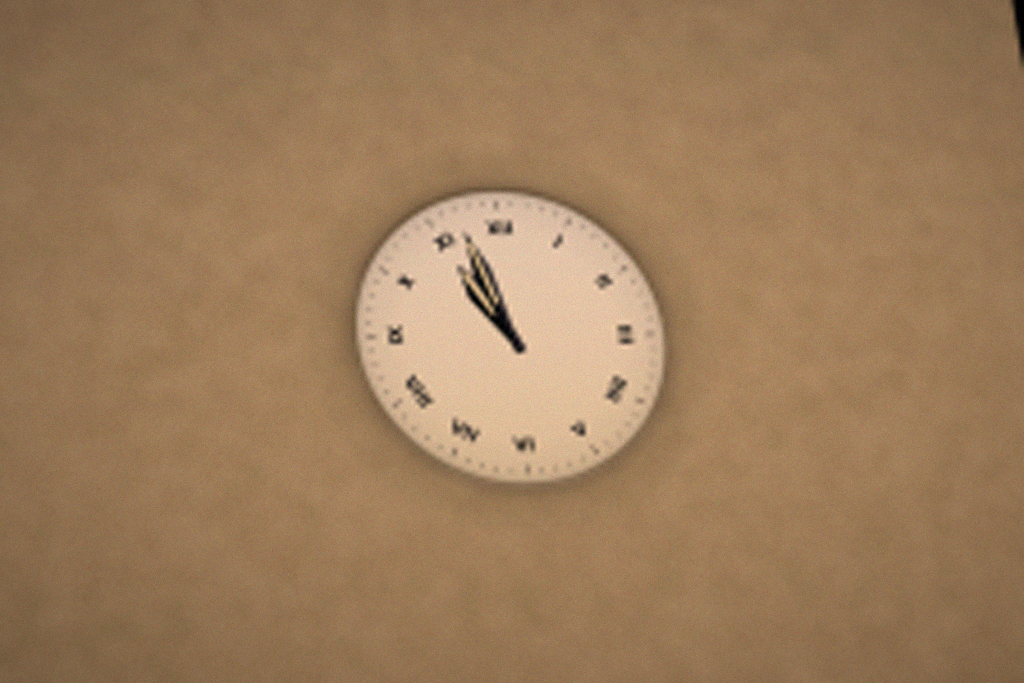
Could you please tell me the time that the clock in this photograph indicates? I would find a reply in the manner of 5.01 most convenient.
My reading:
10.57
